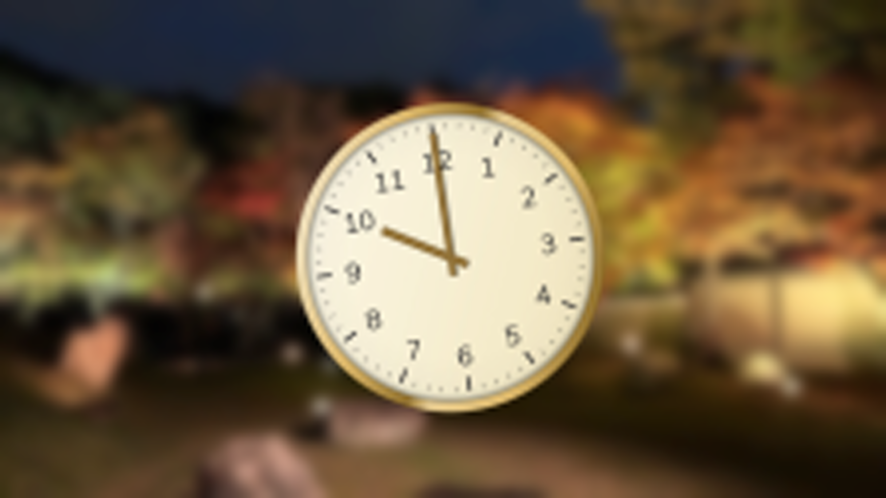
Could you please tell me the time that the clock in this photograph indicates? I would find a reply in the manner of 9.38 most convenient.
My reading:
10.00
